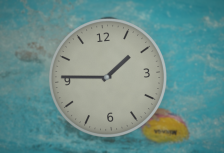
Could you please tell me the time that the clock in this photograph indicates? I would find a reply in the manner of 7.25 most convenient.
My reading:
1.46
